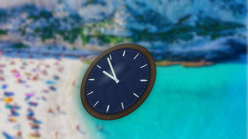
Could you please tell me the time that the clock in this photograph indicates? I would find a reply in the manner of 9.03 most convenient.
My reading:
9.54
